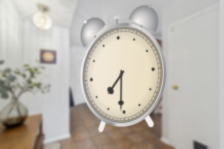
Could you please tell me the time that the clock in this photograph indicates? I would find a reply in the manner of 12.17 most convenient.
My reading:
7.31
